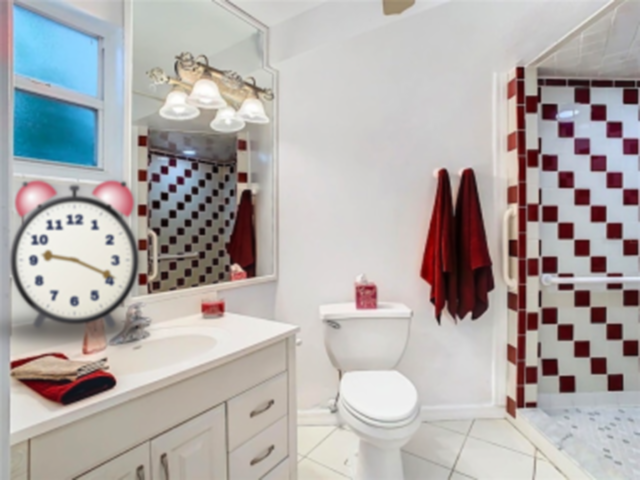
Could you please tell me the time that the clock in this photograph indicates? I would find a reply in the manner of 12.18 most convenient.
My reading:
9.19
